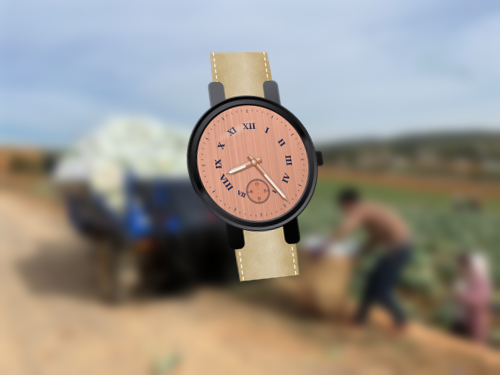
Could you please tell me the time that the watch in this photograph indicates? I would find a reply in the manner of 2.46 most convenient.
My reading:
8.24
